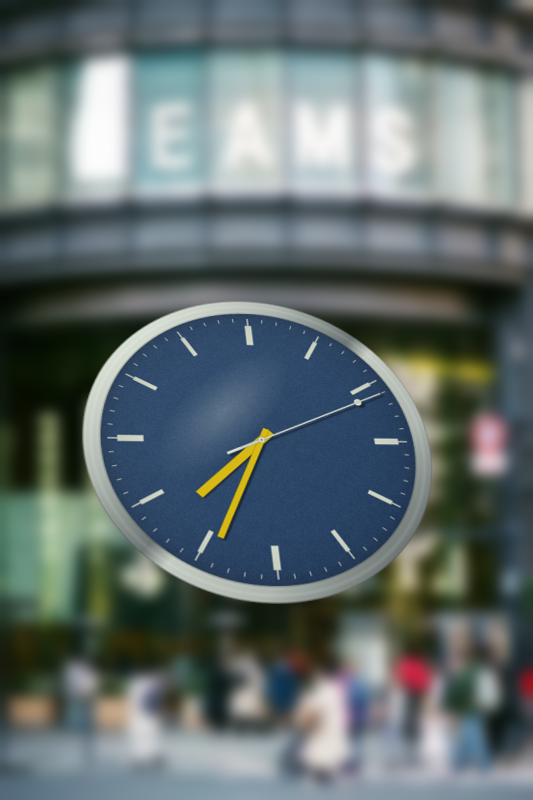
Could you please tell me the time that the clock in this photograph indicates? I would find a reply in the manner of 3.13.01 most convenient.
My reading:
7.34.11
